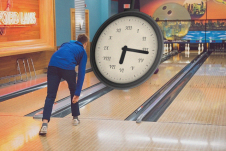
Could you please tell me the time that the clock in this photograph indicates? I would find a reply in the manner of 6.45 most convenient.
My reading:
6.16
